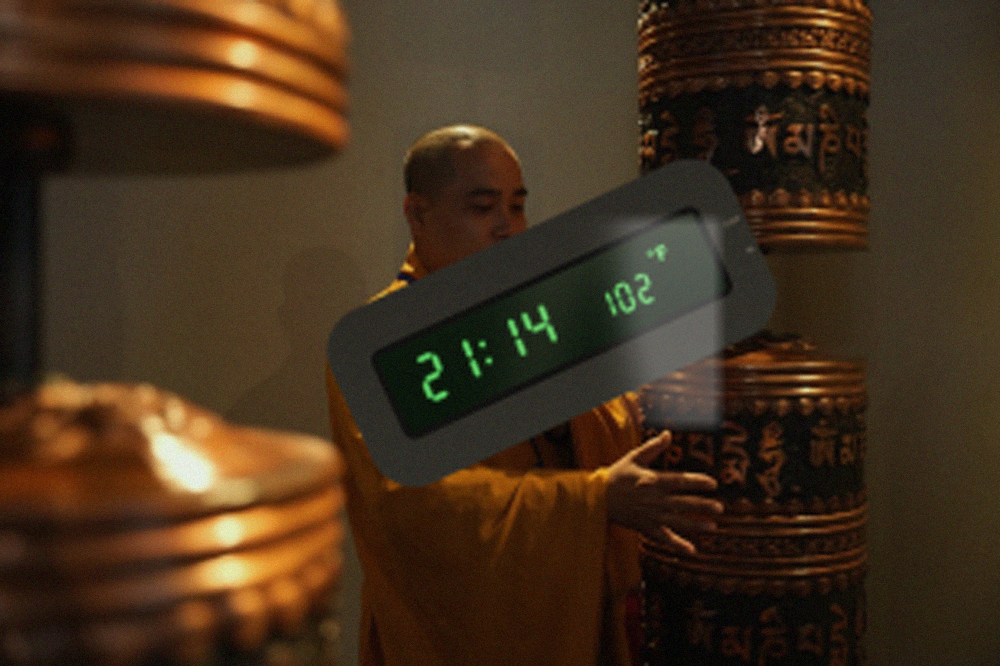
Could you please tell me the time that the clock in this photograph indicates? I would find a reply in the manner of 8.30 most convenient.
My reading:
21.14
